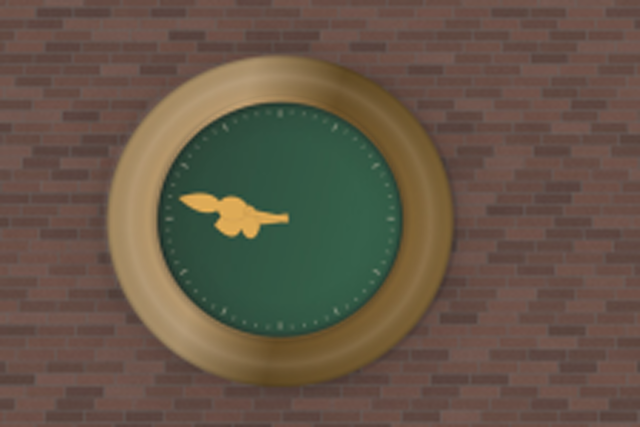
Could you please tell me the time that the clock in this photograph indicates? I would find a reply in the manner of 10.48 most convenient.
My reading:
8.47
